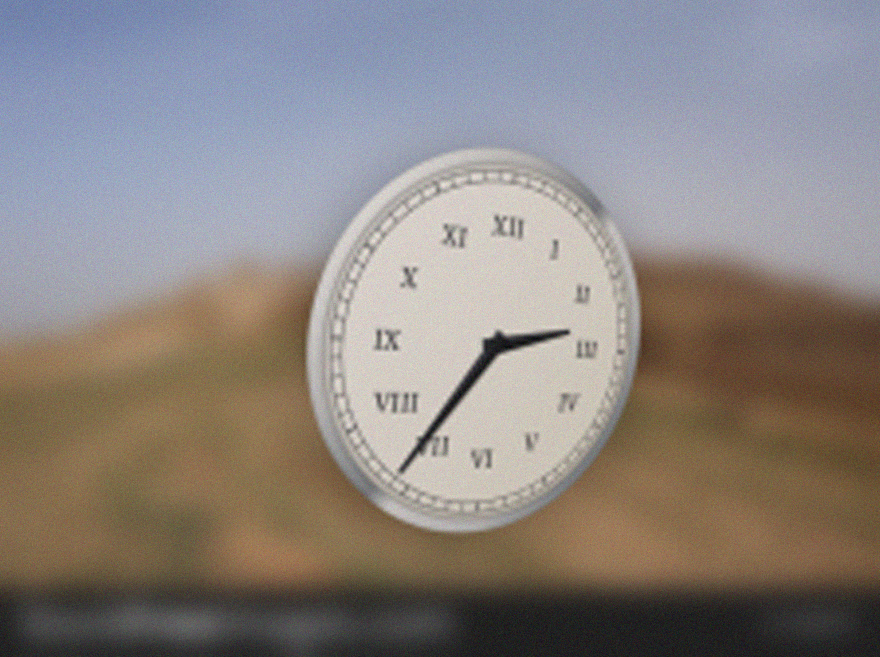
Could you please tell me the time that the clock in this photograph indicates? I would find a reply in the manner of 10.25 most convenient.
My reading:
2.36
